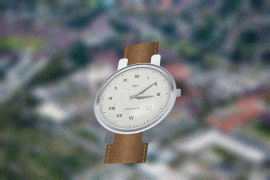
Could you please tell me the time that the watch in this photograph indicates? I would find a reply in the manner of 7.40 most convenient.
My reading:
3.09
